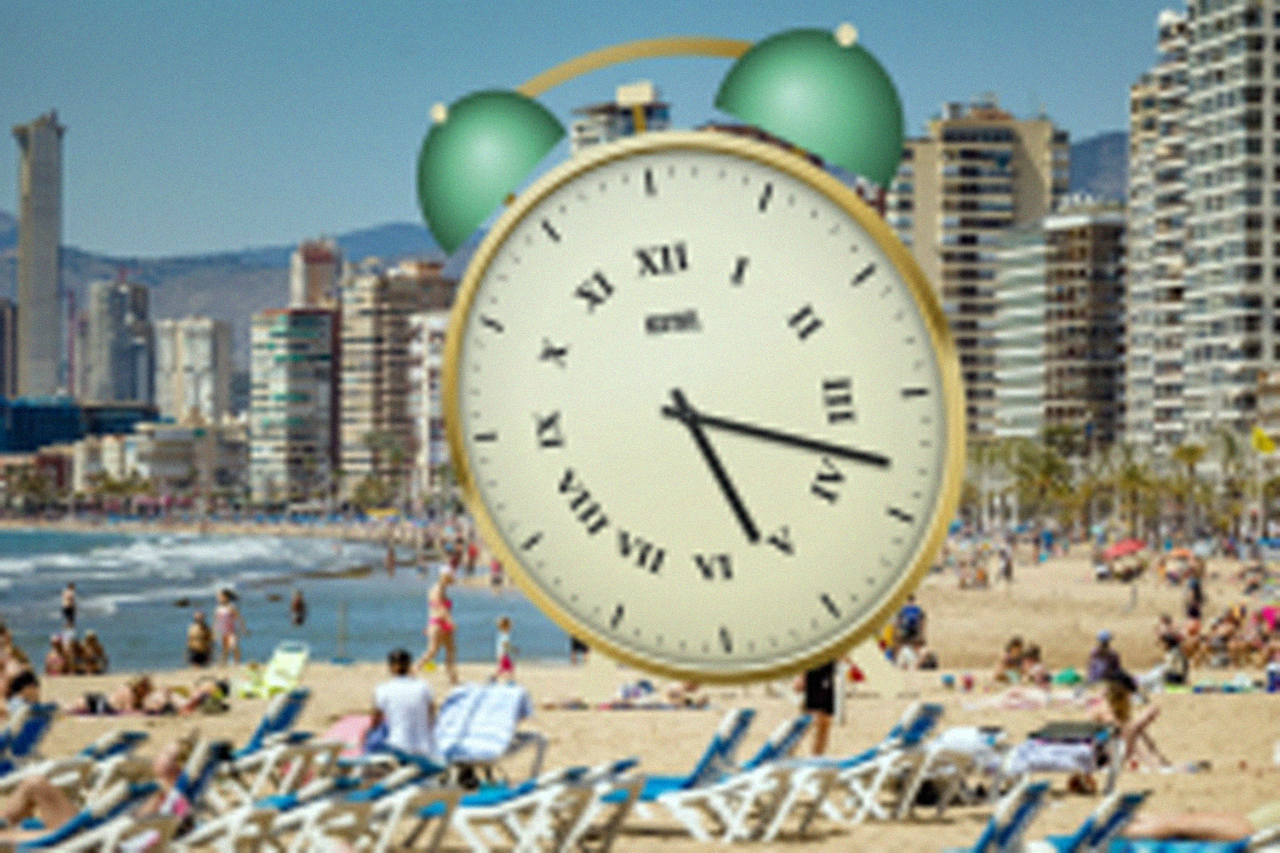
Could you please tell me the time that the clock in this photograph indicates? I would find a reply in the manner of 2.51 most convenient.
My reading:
5.18
